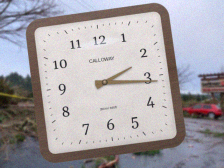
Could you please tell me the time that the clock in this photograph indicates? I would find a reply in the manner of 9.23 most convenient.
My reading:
2.16
